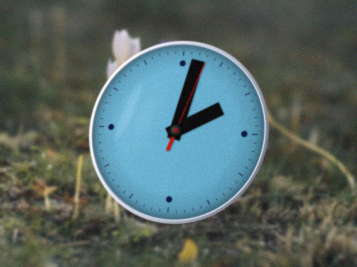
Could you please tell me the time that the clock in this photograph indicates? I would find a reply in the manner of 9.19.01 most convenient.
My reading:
2.02.03
